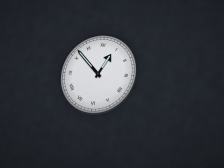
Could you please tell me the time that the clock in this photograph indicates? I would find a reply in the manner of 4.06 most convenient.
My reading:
12.52
